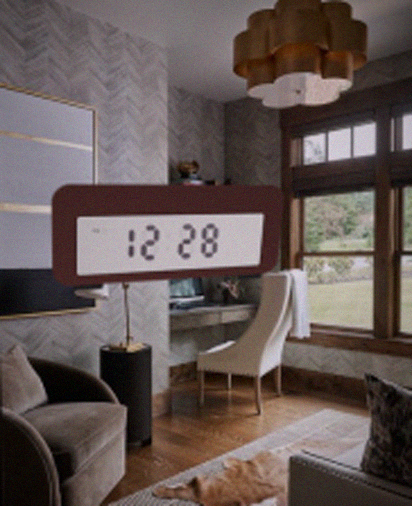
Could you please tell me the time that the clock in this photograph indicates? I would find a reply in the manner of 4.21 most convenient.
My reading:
12.28
